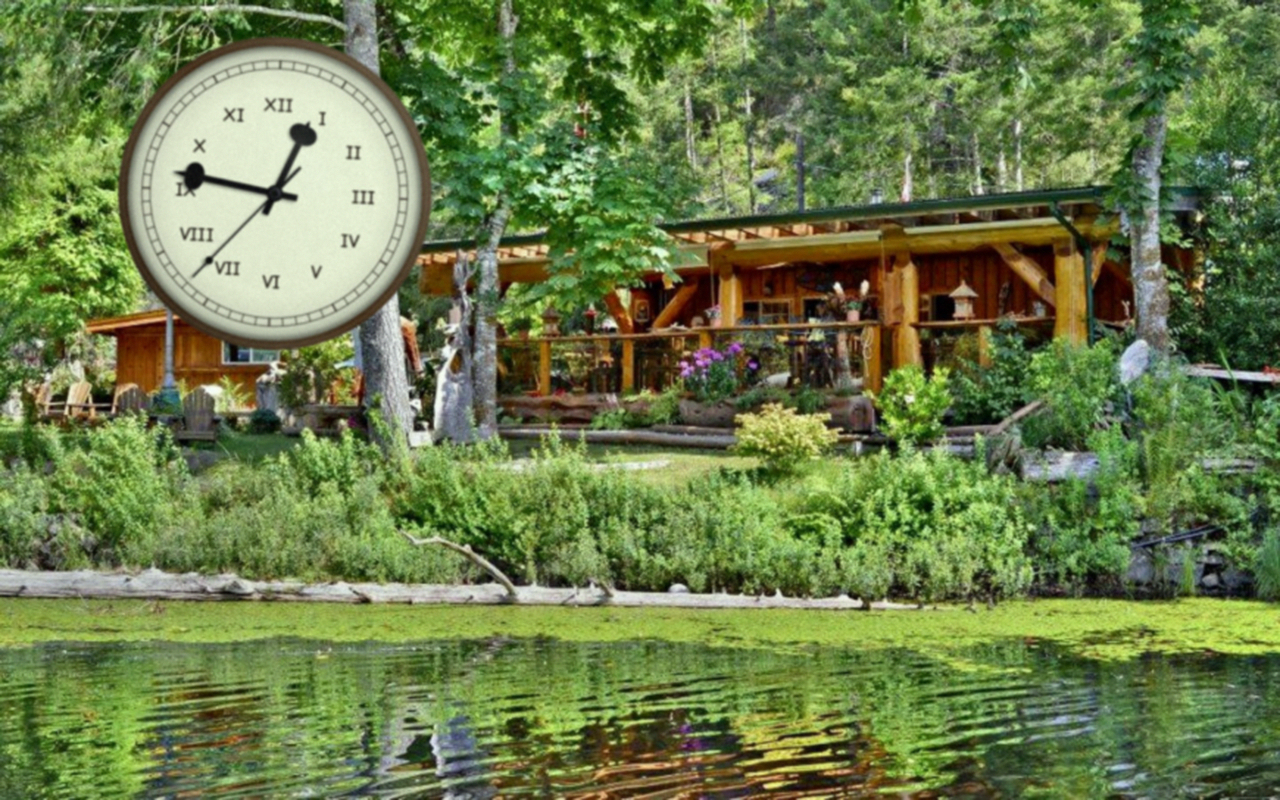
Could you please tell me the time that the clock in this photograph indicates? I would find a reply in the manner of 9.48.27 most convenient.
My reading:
12.46.37
